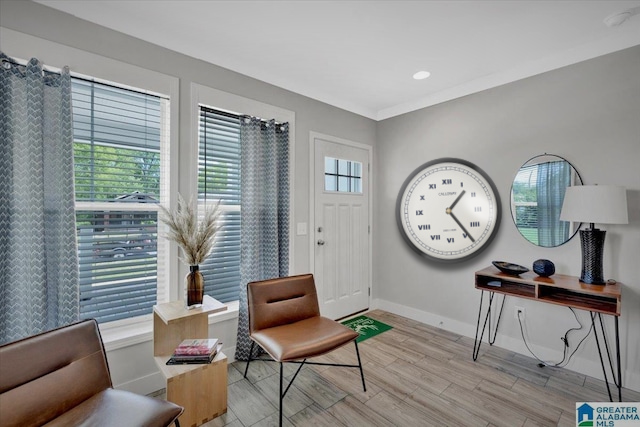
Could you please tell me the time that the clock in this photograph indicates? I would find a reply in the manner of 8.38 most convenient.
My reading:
1.24
